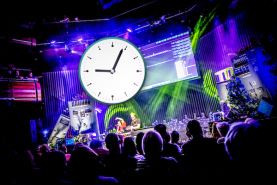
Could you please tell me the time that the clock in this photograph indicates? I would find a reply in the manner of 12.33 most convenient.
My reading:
9.04
